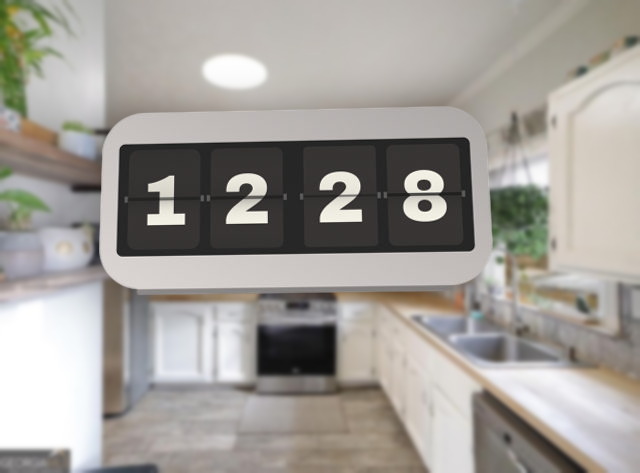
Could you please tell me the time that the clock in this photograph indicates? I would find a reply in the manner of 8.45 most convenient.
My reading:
12.28
